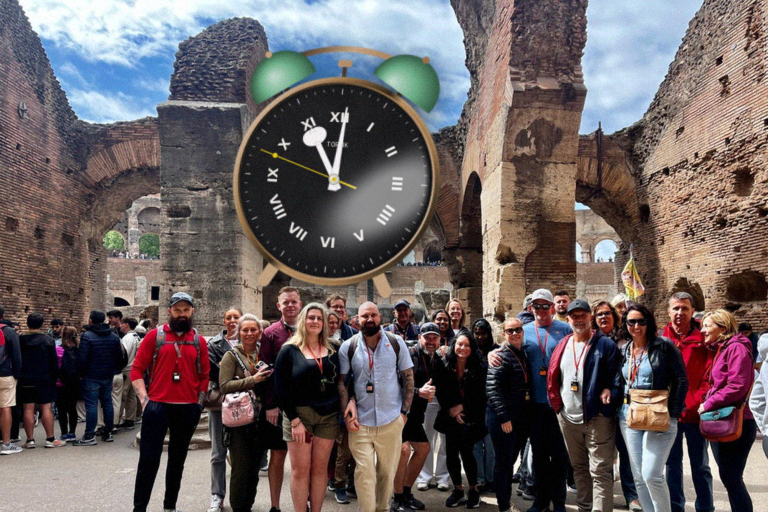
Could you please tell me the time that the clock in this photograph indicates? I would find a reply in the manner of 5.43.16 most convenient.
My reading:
11.00.48
